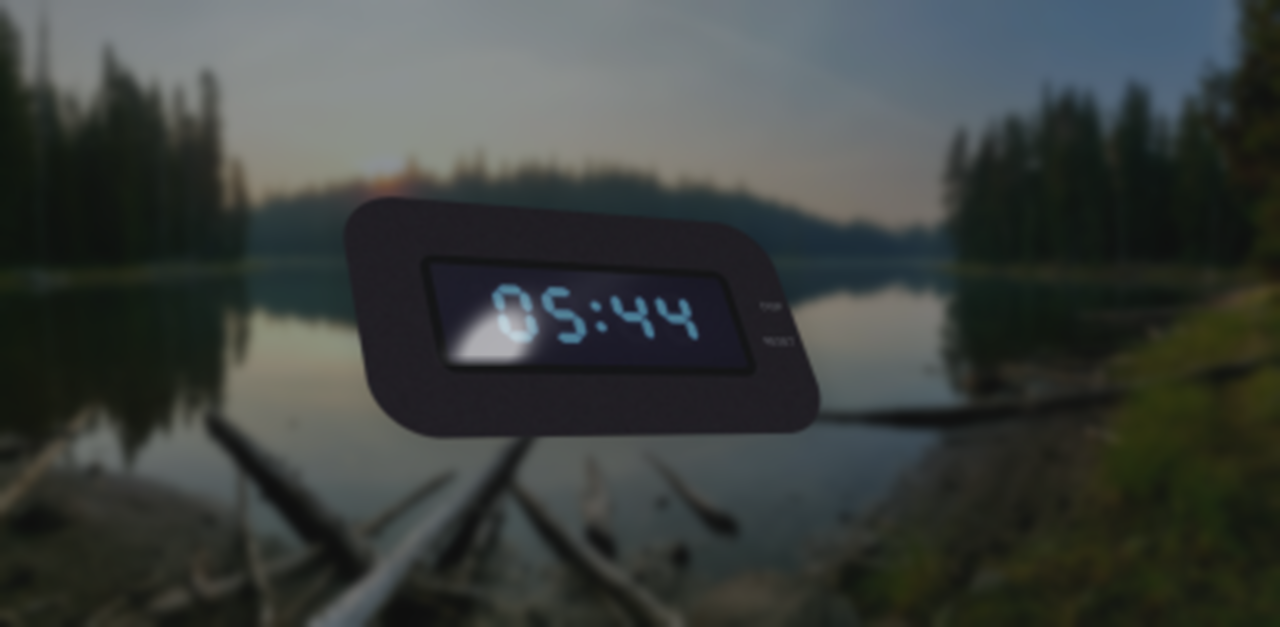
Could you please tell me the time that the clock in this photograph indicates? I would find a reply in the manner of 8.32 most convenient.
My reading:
5.44
